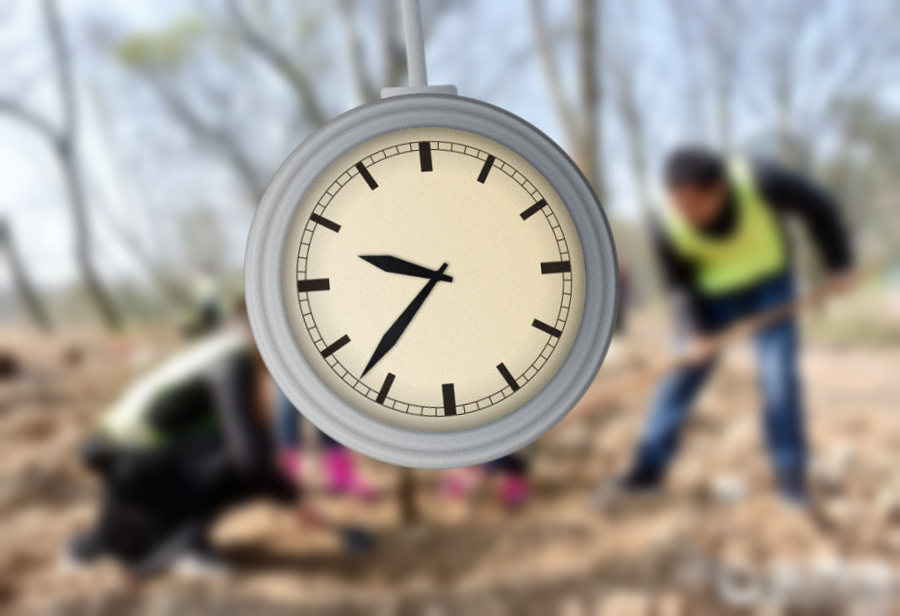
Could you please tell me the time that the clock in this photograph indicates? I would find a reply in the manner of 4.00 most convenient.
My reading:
9.37
